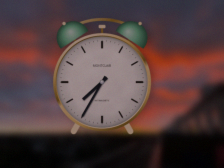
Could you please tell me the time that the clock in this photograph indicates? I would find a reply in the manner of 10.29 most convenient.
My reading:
7.35
